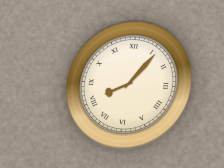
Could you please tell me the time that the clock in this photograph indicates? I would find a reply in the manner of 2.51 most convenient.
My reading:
8.06
